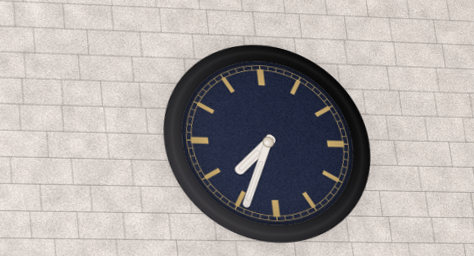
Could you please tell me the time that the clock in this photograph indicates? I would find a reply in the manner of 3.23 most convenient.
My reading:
7.34
